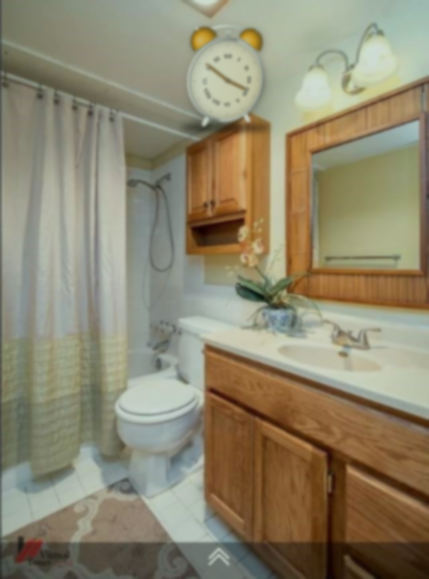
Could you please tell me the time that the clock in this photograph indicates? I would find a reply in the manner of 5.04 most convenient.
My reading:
3.51
